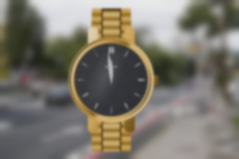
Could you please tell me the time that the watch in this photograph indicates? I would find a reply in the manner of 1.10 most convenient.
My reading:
11.59
